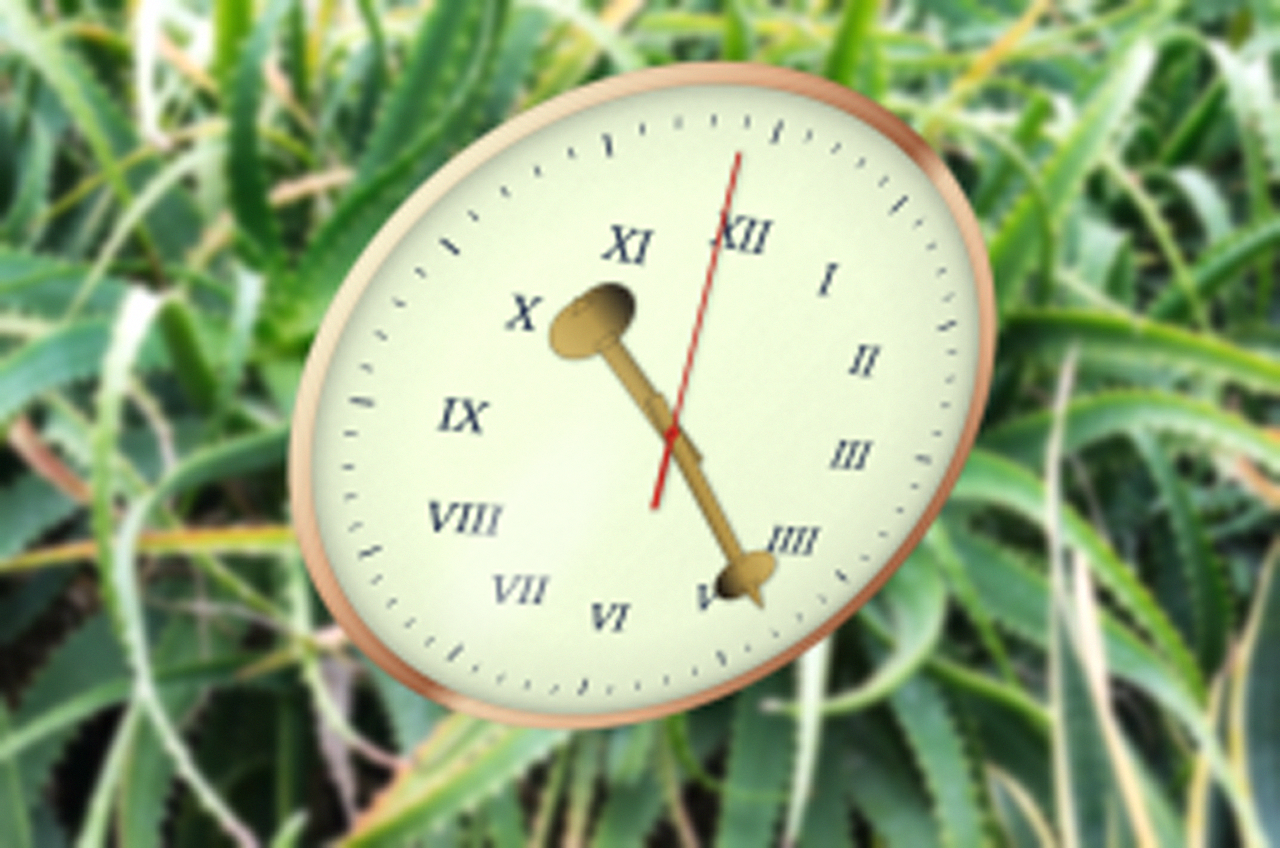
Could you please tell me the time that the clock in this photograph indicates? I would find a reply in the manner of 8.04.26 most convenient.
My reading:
10.22.59
